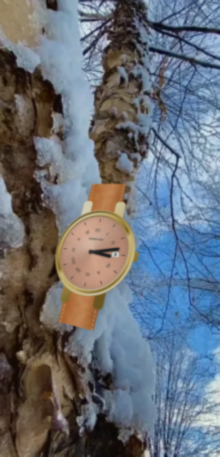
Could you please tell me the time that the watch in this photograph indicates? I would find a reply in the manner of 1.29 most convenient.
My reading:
3.13
